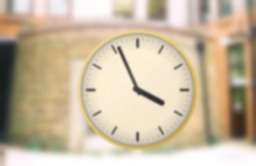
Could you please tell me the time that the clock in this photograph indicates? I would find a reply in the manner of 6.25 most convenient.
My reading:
3.56
